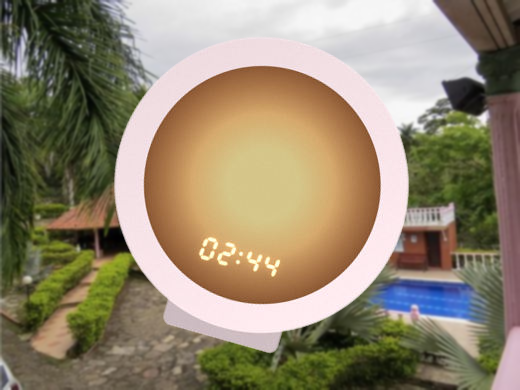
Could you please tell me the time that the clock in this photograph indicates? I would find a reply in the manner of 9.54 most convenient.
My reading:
2.44
